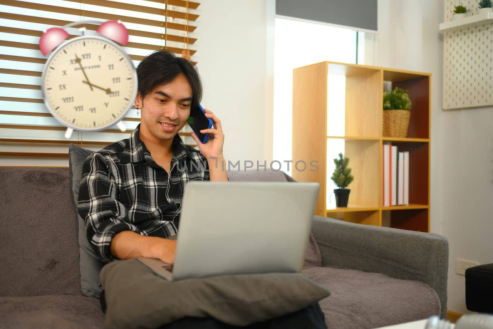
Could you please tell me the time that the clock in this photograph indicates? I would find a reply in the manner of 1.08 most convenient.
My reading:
3.57
